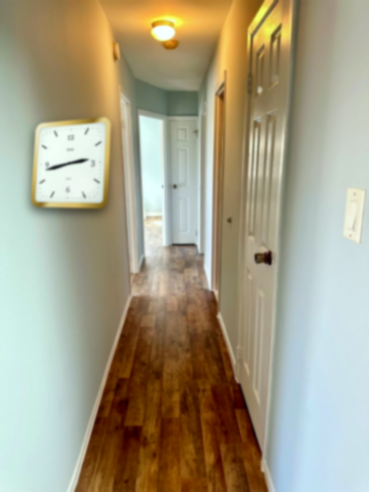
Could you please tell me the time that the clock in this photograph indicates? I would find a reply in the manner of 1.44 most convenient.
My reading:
2.43
